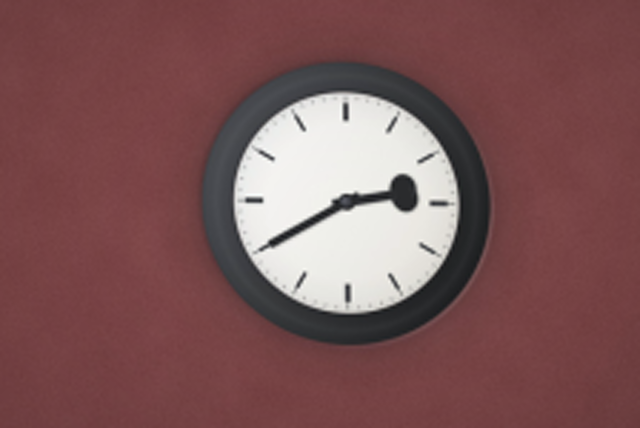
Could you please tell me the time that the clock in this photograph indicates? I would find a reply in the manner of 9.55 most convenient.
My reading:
2.40
